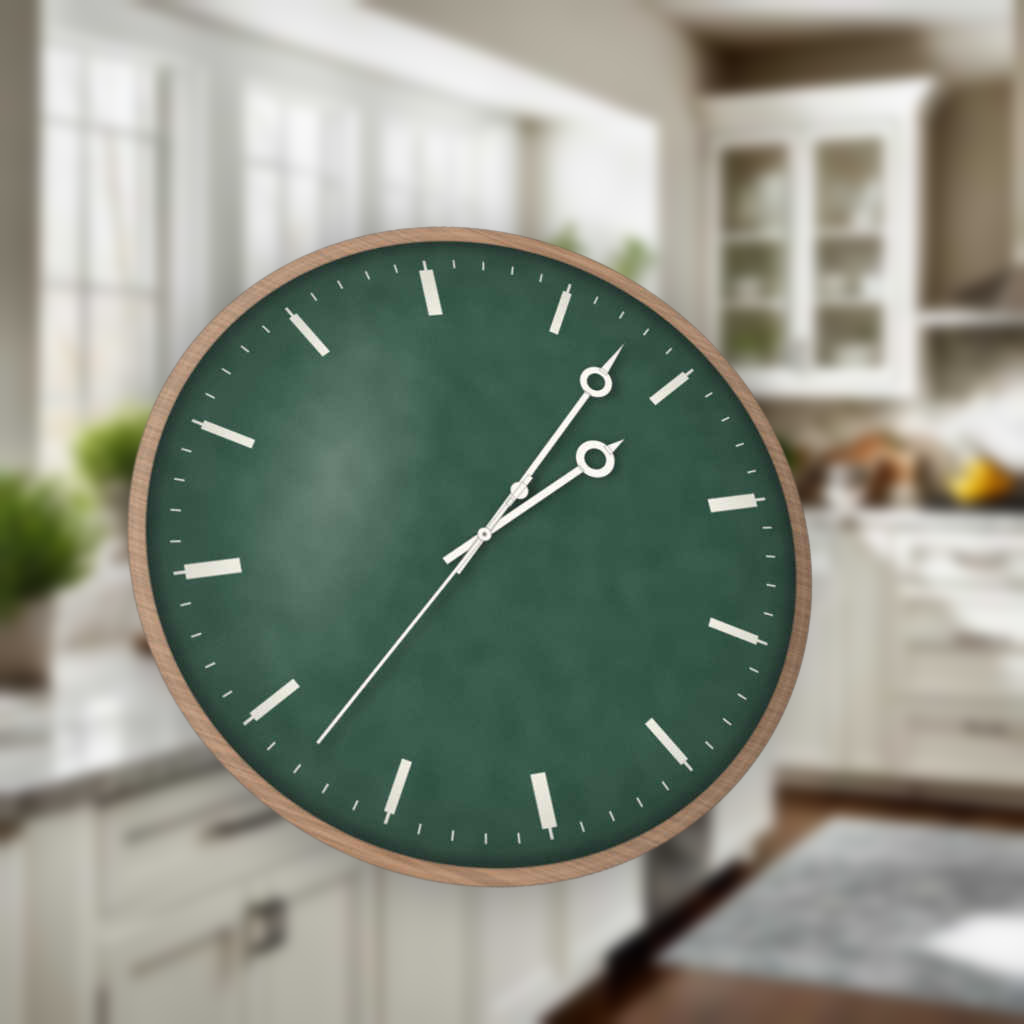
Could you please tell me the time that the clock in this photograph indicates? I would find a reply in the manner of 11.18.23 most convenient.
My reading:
2.07.38
